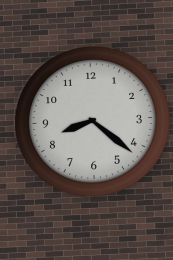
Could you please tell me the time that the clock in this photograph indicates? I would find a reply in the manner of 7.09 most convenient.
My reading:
8.22
